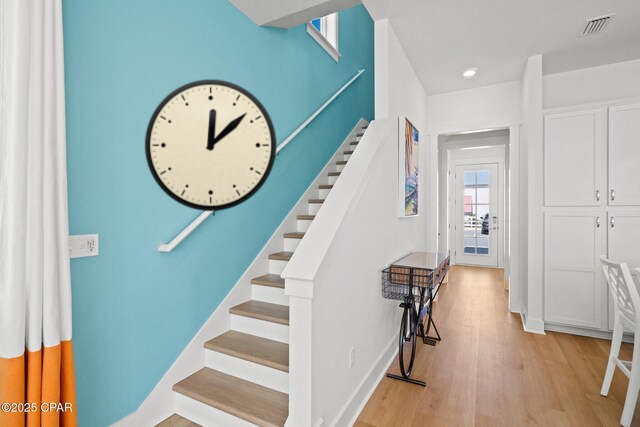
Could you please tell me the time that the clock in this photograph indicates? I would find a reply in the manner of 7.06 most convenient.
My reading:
12.08
